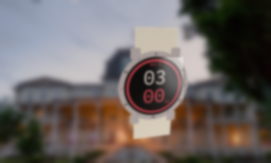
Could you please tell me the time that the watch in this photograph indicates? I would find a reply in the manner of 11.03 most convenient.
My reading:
3.00
